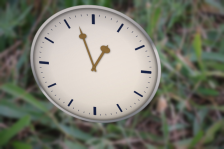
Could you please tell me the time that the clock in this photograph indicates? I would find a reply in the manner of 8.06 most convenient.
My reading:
12.57
